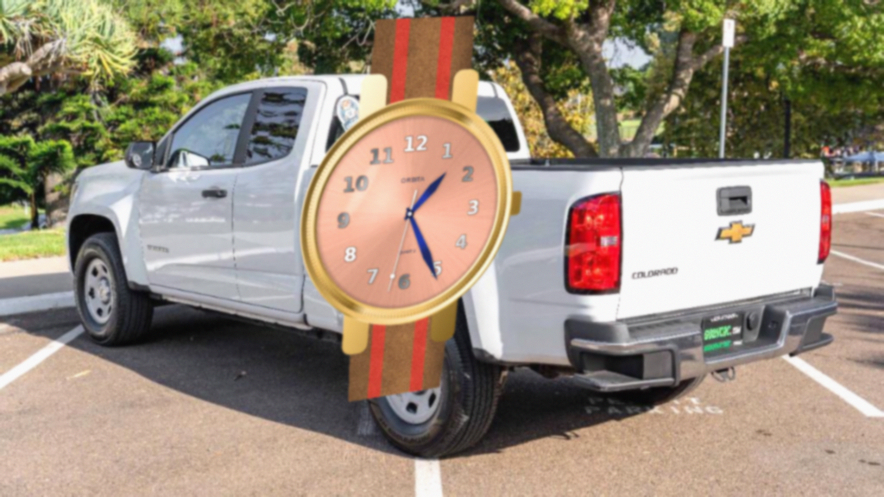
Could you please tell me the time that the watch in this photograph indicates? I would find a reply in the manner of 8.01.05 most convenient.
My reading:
1.25.32
